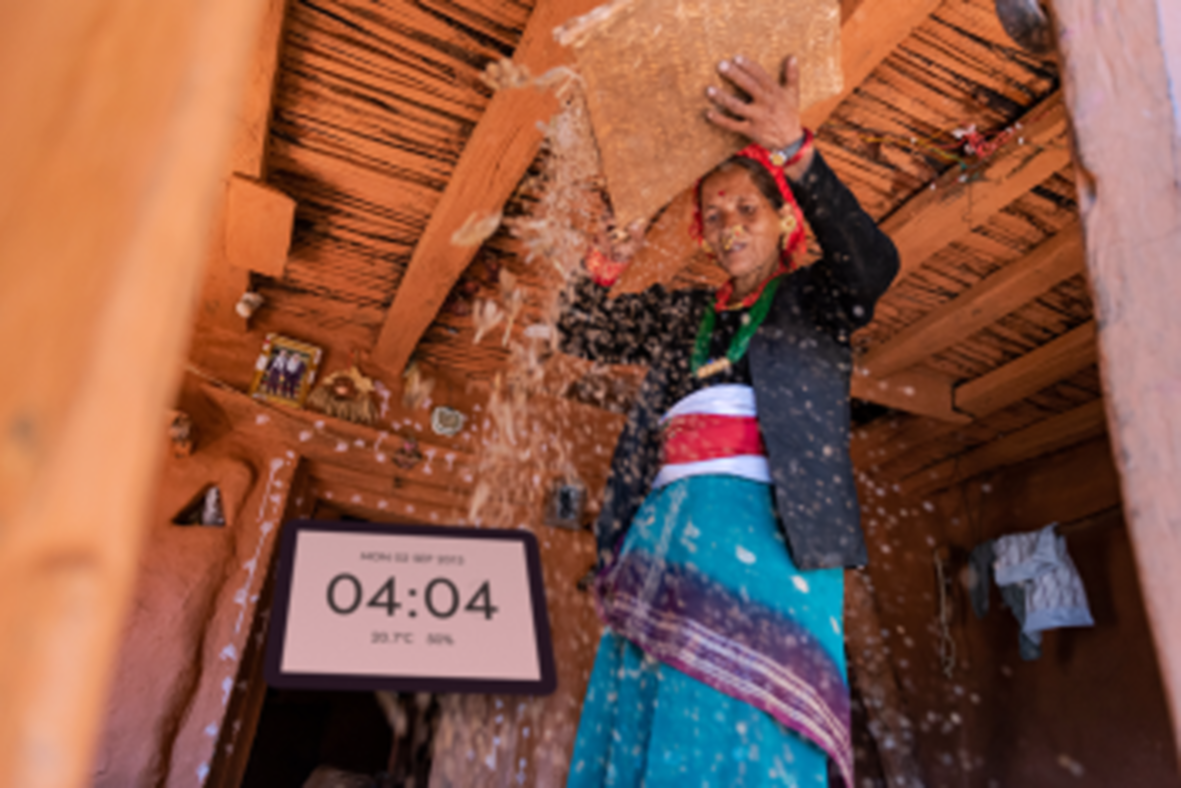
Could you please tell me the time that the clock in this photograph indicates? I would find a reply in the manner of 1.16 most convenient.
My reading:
4.04
